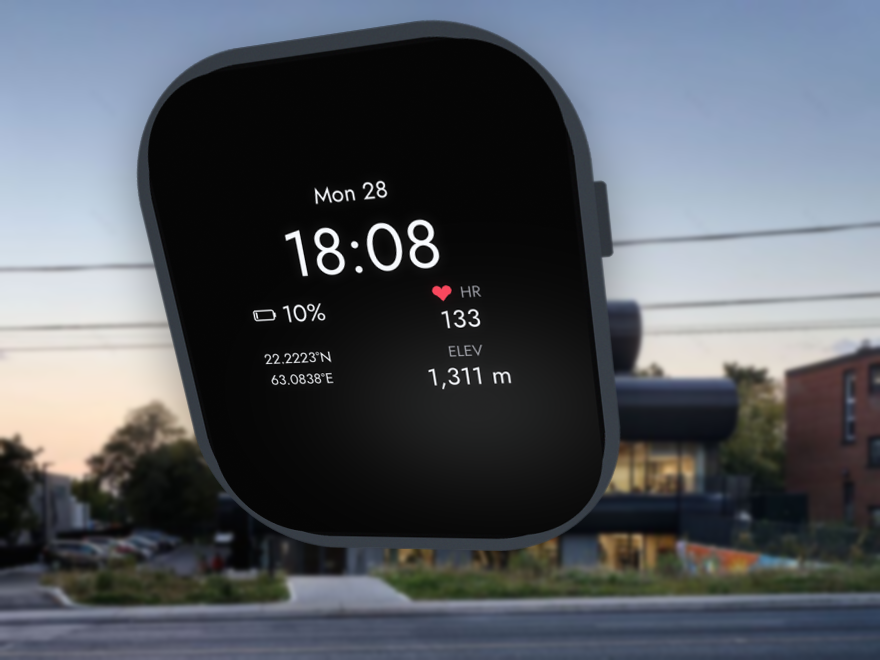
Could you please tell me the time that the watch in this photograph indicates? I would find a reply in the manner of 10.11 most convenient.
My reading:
18.08
